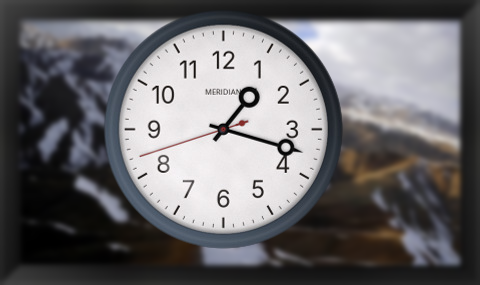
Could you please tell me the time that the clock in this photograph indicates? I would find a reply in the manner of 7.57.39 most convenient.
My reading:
1.17.42
